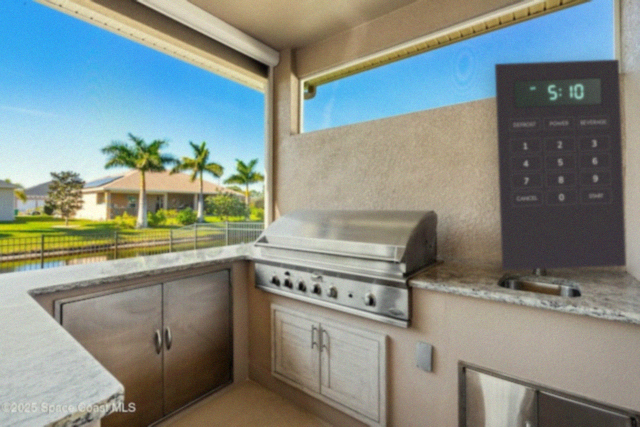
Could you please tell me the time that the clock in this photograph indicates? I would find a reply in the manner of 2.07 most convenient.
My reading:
5.10
